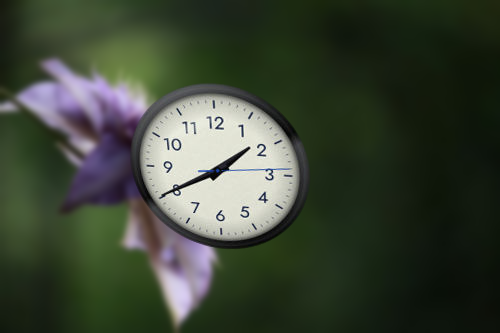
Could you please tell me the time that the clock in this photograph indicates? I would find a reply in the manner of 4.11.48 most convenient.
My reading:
1.40.14
